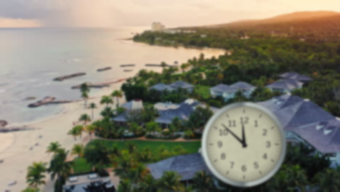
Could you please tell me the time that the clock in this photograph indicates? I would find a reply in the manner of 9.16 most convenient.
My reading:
11.52
